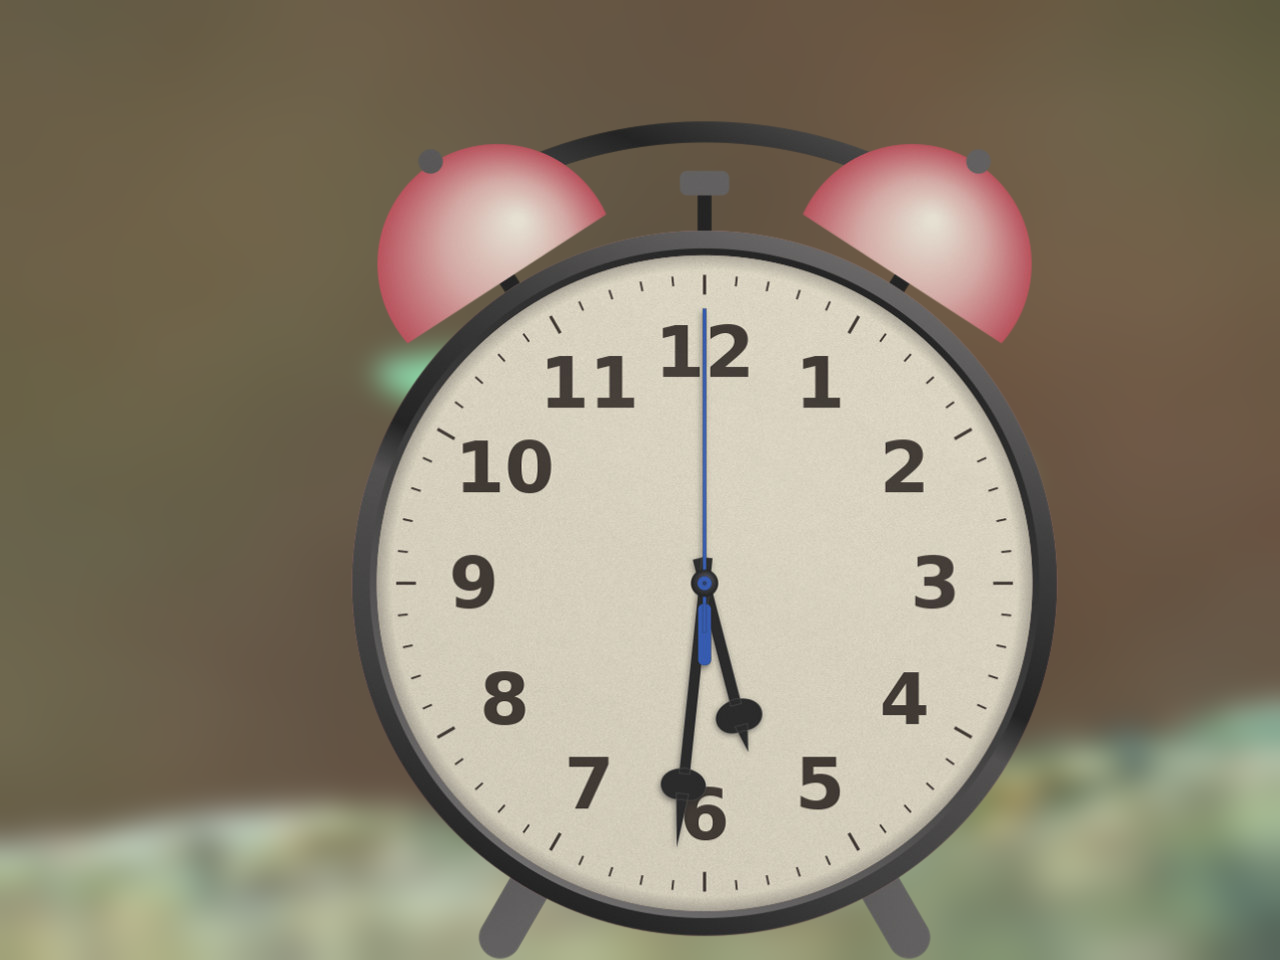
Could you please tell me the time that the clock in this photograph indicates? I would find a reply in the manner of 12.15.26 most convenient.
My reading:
5.31.00
